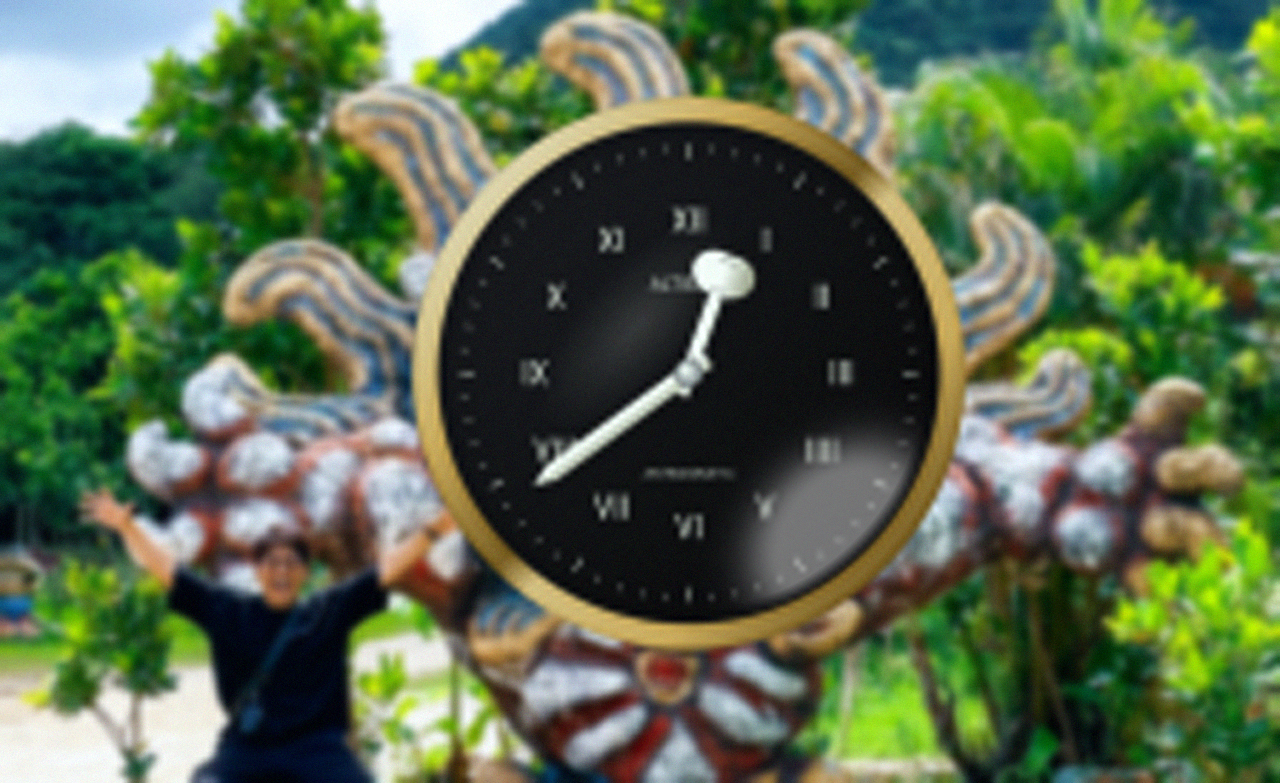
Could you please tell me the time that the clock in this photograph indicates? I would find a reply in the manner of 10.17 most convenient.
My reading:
12.39
